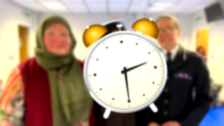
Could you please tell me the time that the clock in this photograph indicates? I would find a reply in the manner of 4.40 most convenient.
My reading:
2.30
